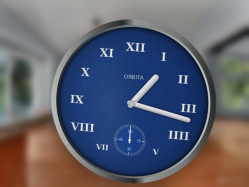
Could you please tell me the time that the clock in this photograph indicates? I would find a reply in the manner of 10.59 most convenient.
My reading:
1.17
